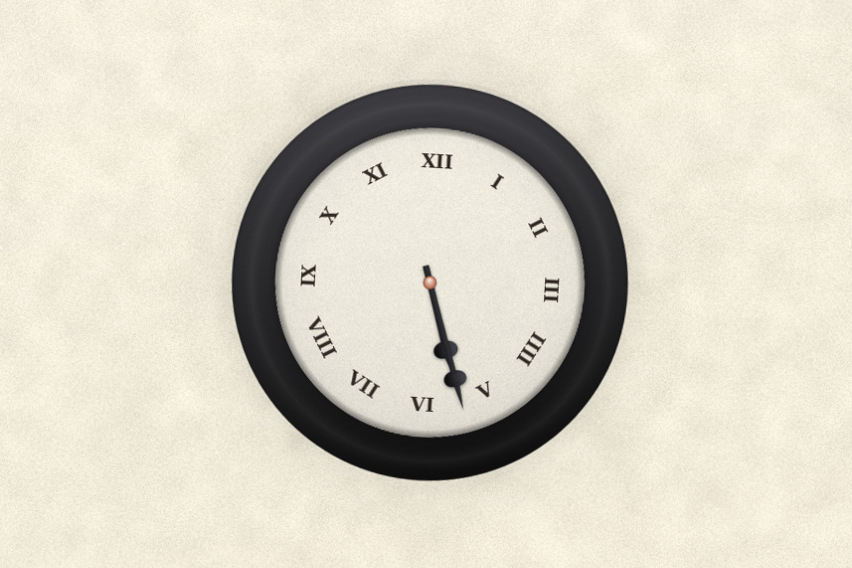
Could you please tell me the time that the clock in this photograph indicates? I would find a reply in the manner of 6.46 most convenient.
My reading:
5.27
